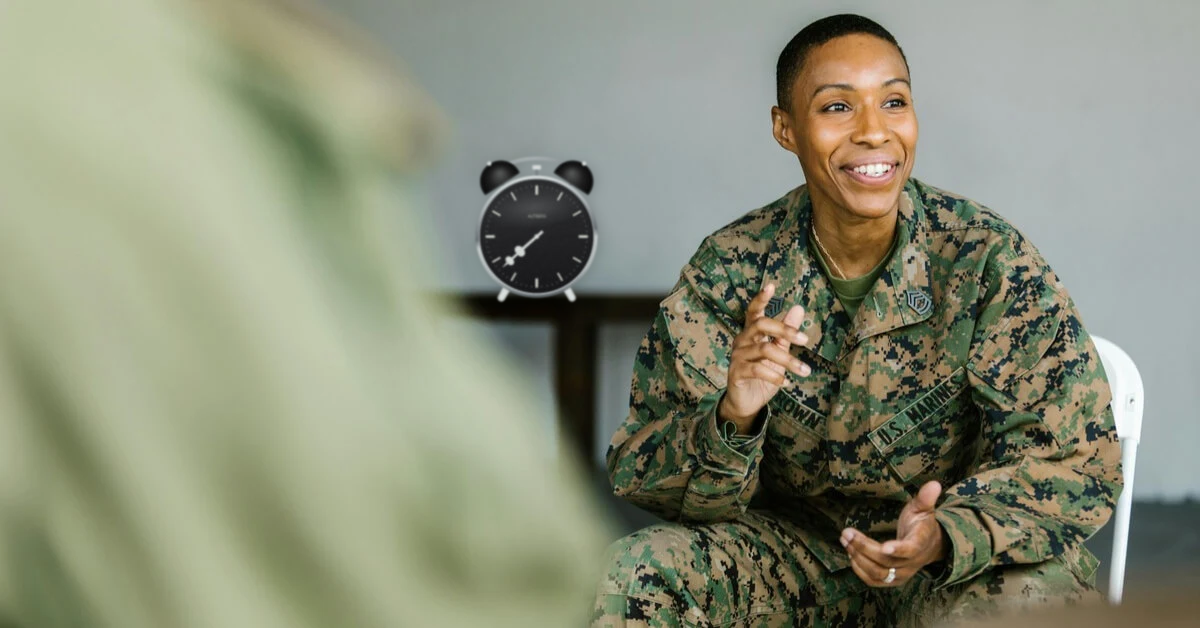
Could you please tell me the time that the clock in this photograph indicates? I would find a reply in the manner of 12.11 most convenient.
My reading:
7.38
